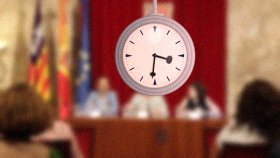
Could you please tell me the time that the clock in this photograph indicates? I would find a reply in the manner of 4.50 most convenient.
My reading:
3.31
